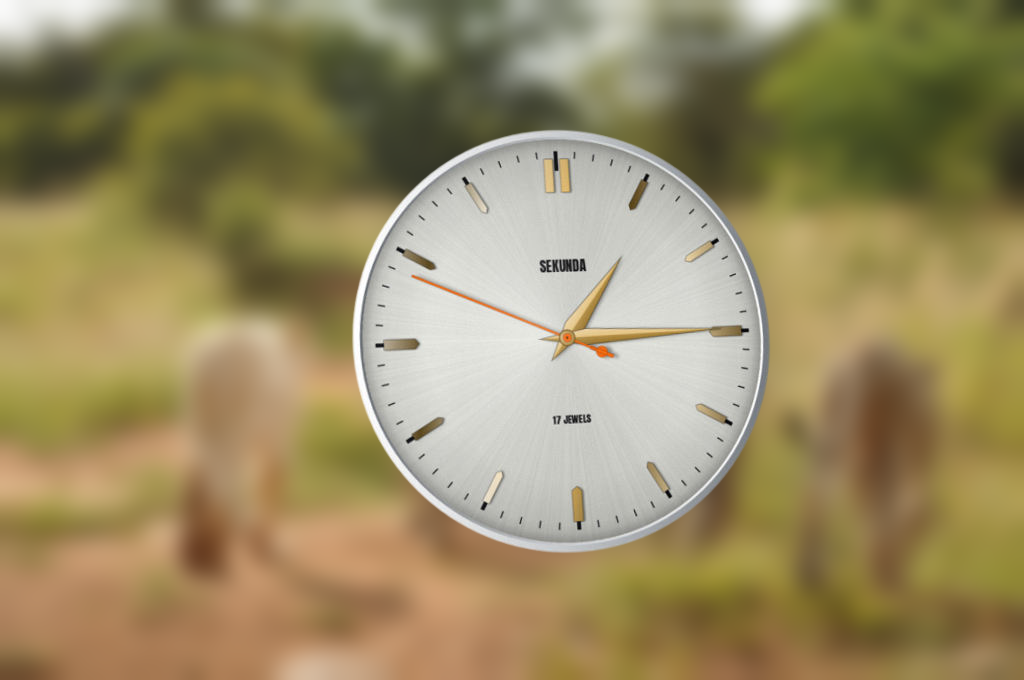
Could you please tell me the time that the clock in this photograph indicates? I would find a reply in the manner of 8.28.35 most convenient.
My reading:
1.14.49
